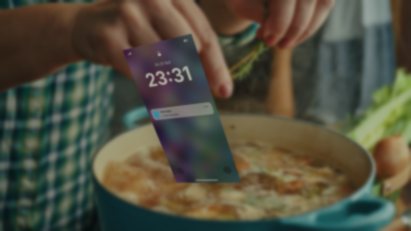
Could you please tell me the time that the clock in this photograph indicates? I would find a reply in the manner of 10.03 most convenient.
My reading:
23.31
